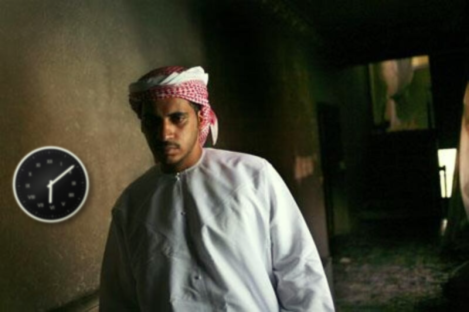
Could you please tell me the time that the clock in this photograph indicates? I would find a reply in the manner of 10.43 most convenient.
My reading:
6.09
